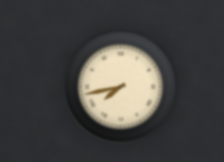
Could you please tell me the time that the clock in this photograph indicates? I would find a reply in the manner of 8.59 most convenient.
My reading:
7.43
